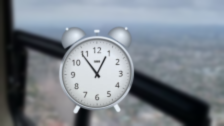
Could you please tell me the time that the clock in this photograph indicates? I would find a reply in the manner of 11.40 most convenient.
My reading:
12.54
